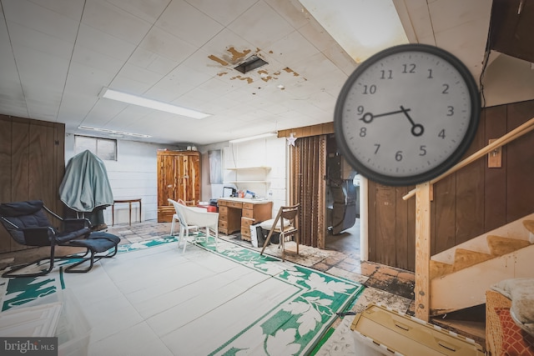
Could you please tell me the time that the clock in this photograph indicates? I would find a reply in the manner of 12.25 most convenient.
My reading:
4.43
